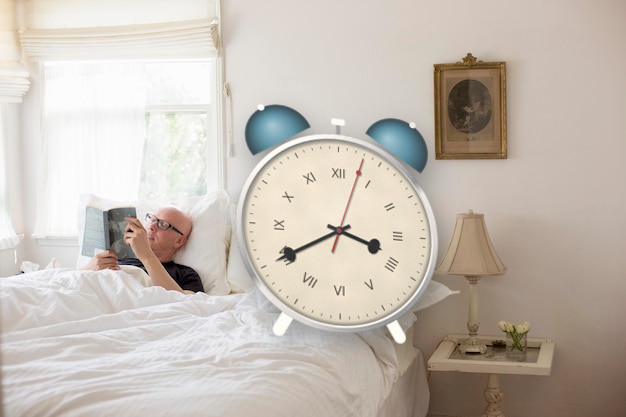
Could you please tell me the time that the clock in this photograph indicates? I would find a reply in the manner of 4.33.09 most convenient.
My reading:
3.40.03
